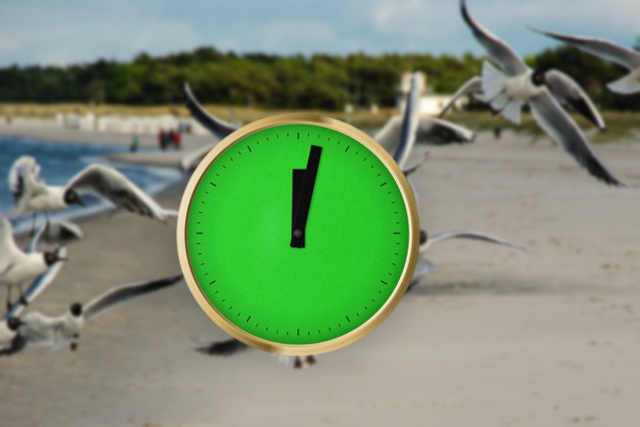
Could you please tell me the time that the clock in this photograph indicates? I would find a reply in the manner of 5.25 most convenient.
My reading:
12.02
